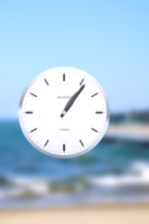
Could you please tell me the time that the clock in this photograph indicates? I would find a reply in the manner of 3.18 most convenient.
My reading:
1.06
